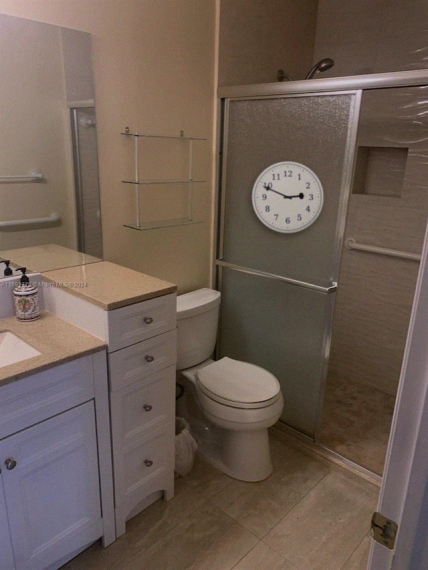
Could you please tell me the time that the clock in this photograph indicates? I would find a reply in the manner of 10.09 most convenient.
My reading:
2.49
